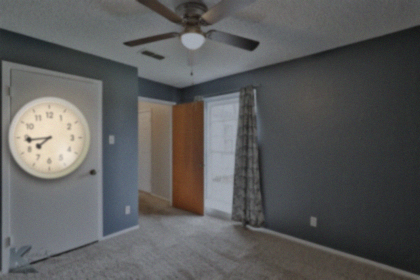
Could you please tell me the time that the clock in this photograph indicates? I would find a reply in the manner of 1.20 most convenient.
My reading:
7.44
